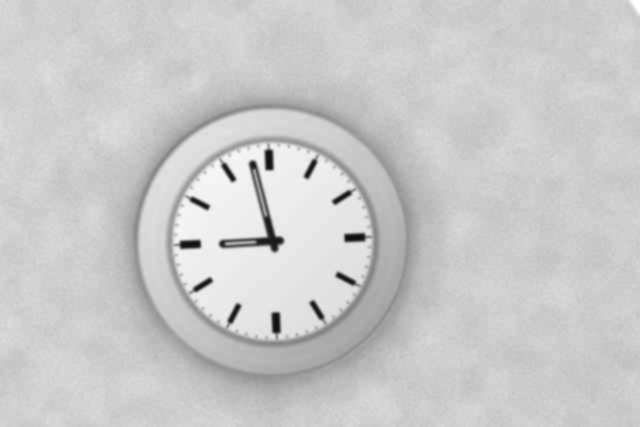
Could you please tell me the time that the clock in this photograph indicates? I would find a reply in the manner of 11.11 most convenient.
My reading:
8.58
